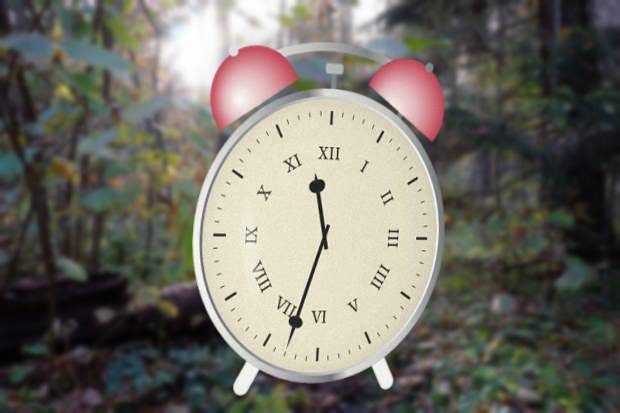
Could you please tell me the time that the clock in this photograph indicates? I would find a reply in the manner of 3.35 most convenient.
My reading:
11.33
